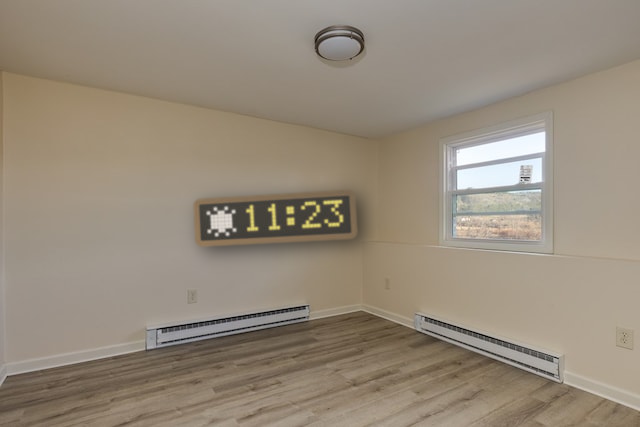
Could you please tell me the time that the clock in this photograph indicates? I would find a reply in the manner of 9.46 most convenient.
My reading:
11.23
